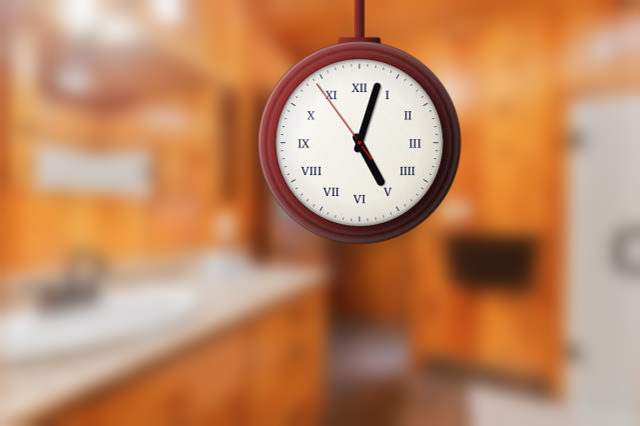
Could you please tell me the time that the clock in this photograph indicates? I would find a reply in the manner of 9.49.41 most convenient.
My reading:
5.02.54
